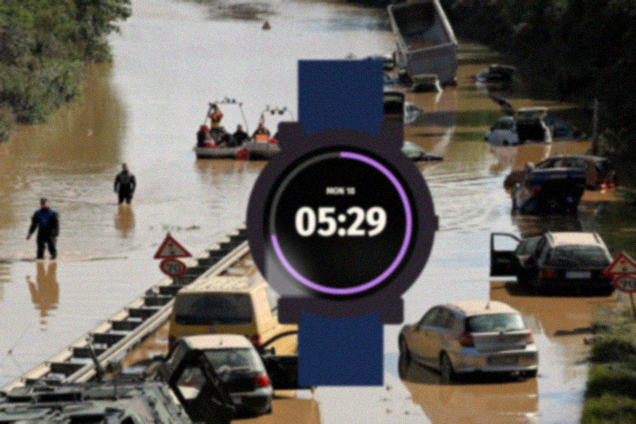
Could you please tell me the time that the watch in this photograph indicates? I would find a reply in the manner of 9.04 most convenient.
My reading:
5.29
